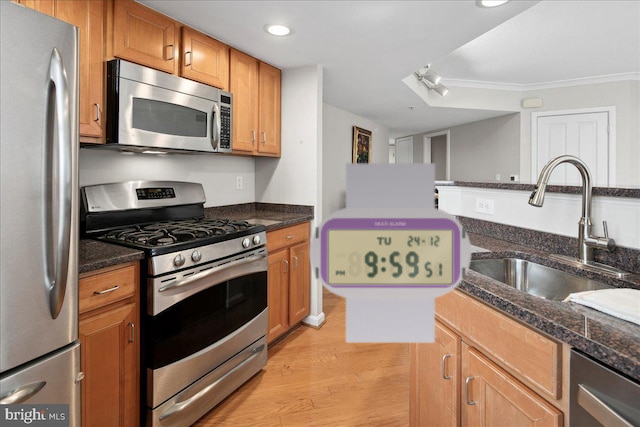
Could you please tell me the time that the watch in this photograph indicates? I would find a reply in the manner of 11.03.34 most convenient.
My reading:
9.59.51
